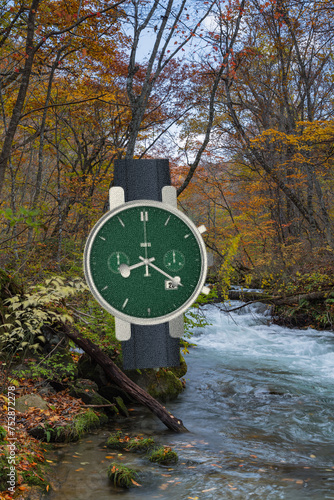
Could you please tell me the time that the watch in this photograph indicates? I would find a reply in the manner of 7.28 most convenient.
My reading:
8.21
